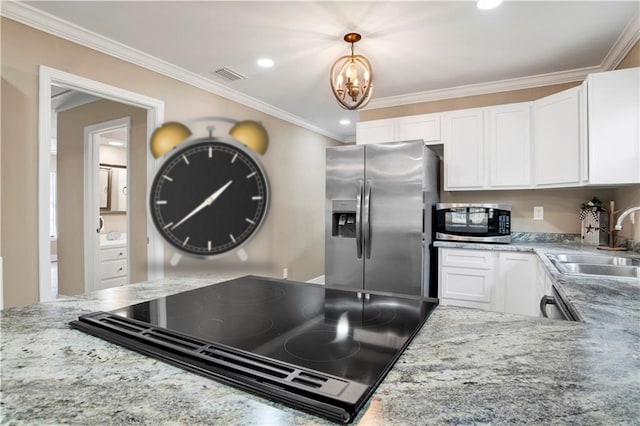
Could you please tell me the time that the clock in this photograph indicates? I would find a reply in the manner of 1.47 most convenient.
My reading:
1.39
